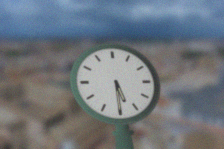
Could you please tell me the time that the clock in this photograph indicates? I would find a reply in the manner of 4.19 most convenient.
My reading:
5.30
